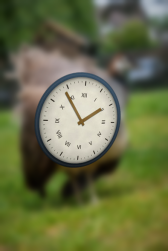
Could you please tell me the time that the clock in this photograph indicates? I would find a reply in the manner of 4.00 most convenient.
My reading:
1.54
